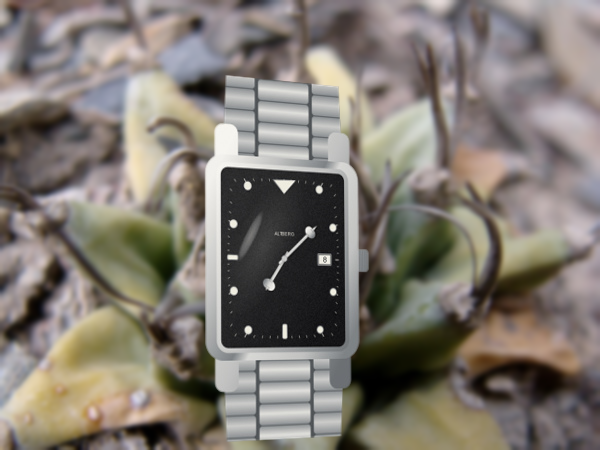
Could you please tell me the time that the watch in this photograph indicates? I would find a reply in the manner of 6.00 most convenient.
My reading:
7.08
